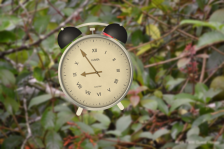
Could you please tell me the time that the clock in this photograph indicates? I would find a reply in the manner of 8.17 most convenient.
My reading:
8.55
